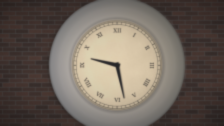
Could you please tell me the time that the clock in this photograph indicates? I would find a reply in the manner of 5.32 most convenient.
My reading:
9.28
